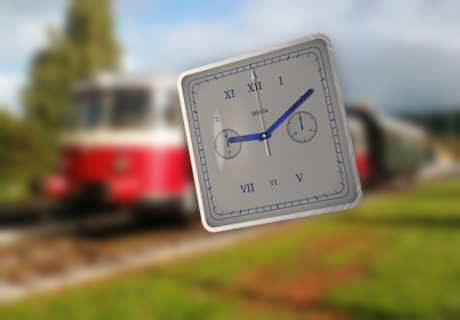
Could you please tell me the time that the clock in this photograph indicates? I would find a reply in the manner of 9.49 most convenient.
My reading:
9.10
